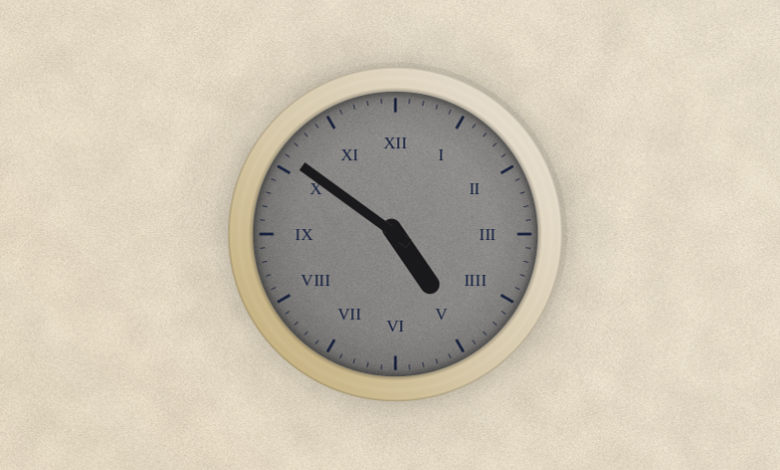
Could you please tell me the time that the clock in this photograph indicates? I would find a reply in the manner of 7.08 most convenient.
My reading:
4.51
